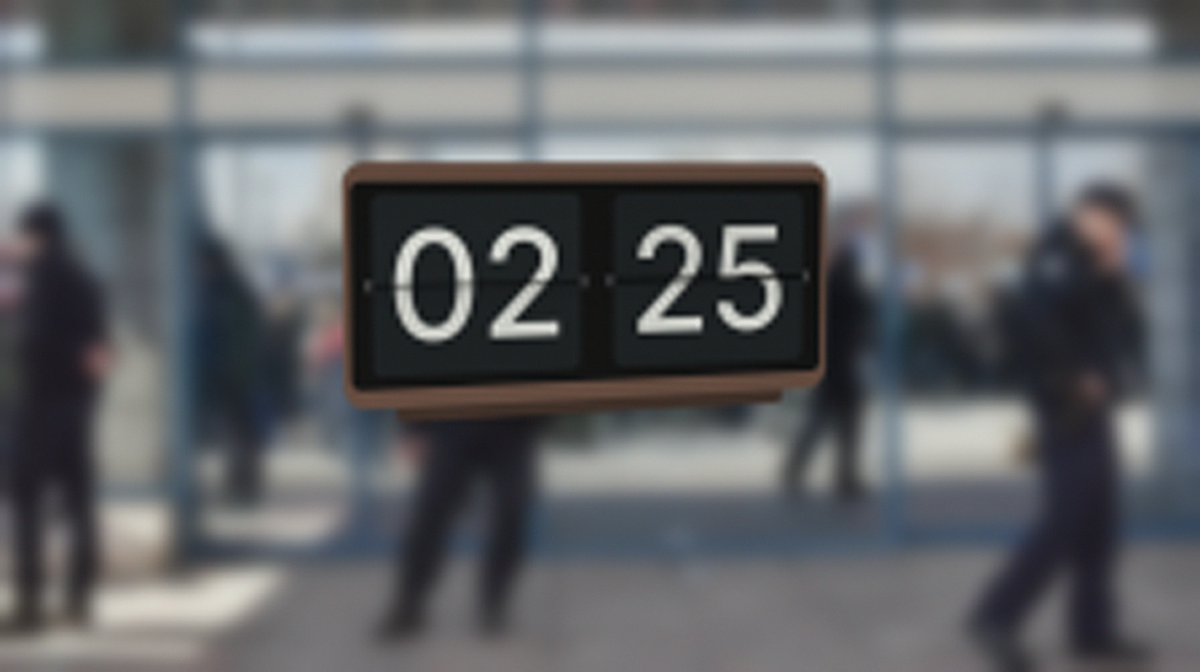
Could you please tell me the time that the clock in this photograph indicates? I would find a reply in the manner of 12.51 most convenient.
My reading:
2.25
